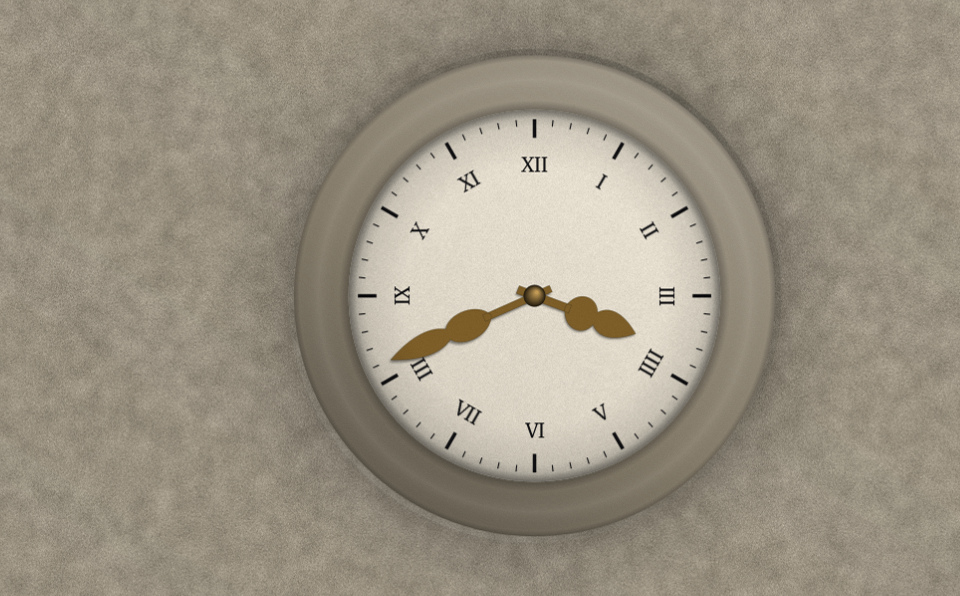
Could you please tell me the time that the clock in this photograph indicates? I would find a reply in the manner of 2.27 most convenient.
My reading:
3.41
